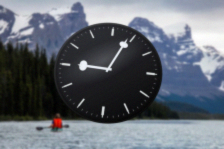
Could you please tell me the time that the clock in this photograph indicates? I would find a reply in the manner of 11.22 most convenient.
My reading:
9.04
